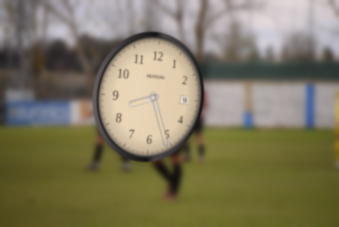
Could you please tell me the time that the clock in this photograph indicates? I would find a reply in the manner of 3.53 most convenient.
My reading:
8.26
